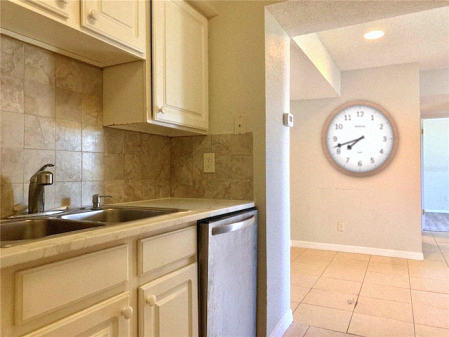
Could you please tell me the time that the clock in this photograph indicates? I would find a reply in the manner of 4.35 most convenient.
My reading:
7.42
